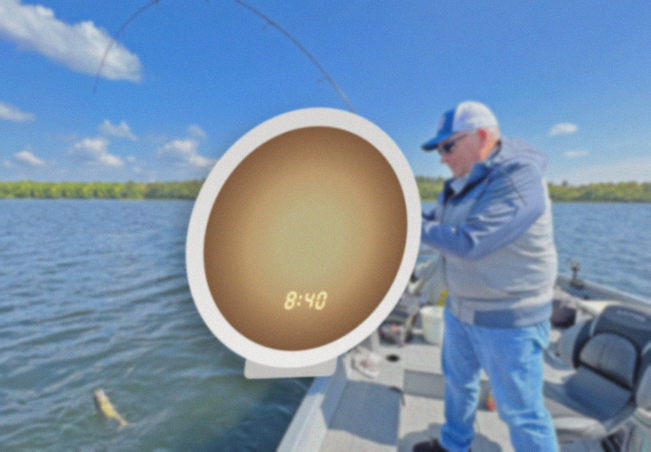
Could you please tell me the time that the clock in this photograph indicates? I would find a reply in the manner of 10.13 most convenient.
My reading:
8.40
